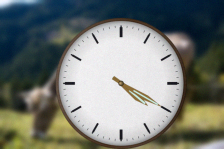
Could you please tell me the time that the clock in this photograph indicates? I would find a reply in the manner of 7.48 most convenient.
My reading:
4.20
